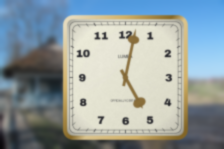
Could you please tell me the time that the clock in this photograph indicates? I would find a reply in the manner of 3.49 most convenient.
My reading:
5.02
